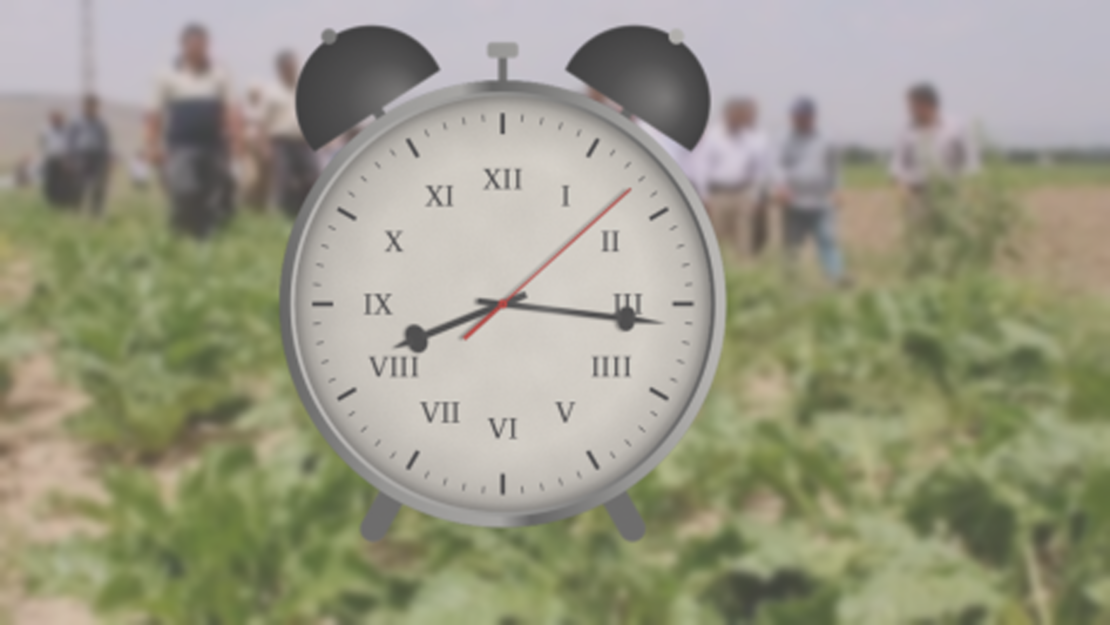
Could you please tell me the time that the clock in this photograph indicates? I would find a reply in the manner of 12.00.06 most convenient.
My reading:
8.16.08
